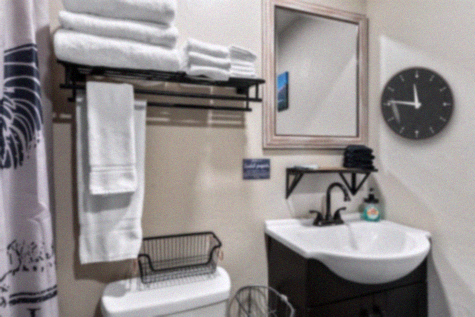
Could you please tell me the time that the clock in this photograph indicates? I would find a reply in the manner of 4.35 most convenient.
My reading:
11.46
